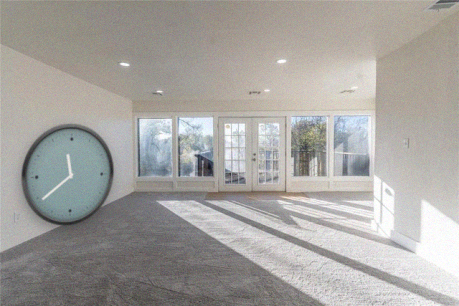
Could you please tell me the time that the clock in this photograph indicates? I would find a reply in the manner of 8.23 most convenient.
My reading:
11.39
